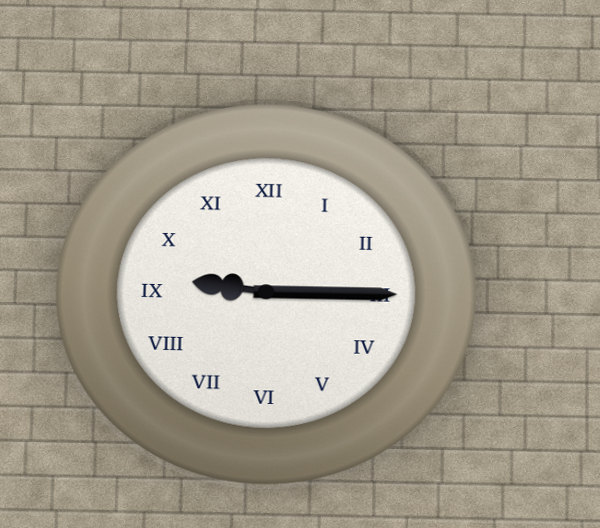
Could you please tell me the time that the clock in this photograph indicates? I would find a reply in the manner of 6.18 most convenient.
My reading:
9.15
